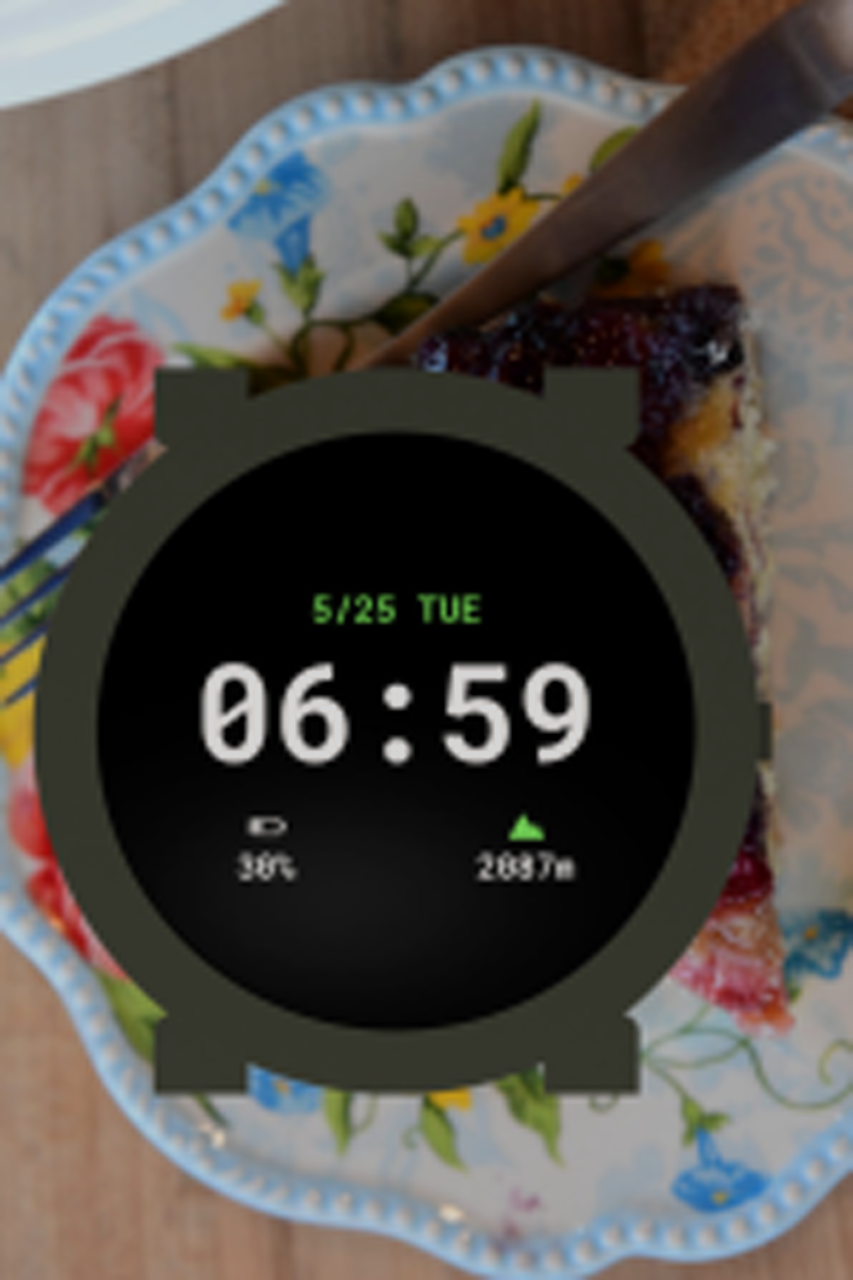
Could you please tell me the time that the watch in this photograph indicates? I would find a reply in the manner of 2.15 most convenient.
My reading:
6.59
